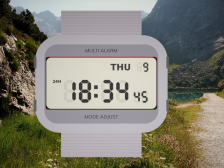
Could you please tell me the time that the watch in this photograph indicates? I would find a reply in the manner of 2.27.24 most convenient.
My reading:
18.34.45
